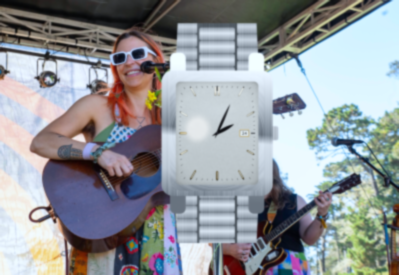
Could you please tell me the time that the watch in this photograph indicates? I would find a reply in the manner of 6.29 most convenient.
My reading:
2.04
